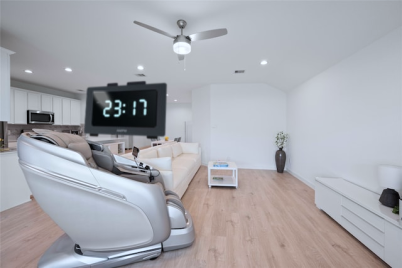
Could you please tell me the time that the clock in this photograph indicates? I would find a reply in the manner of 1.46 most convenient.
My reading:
23.17
